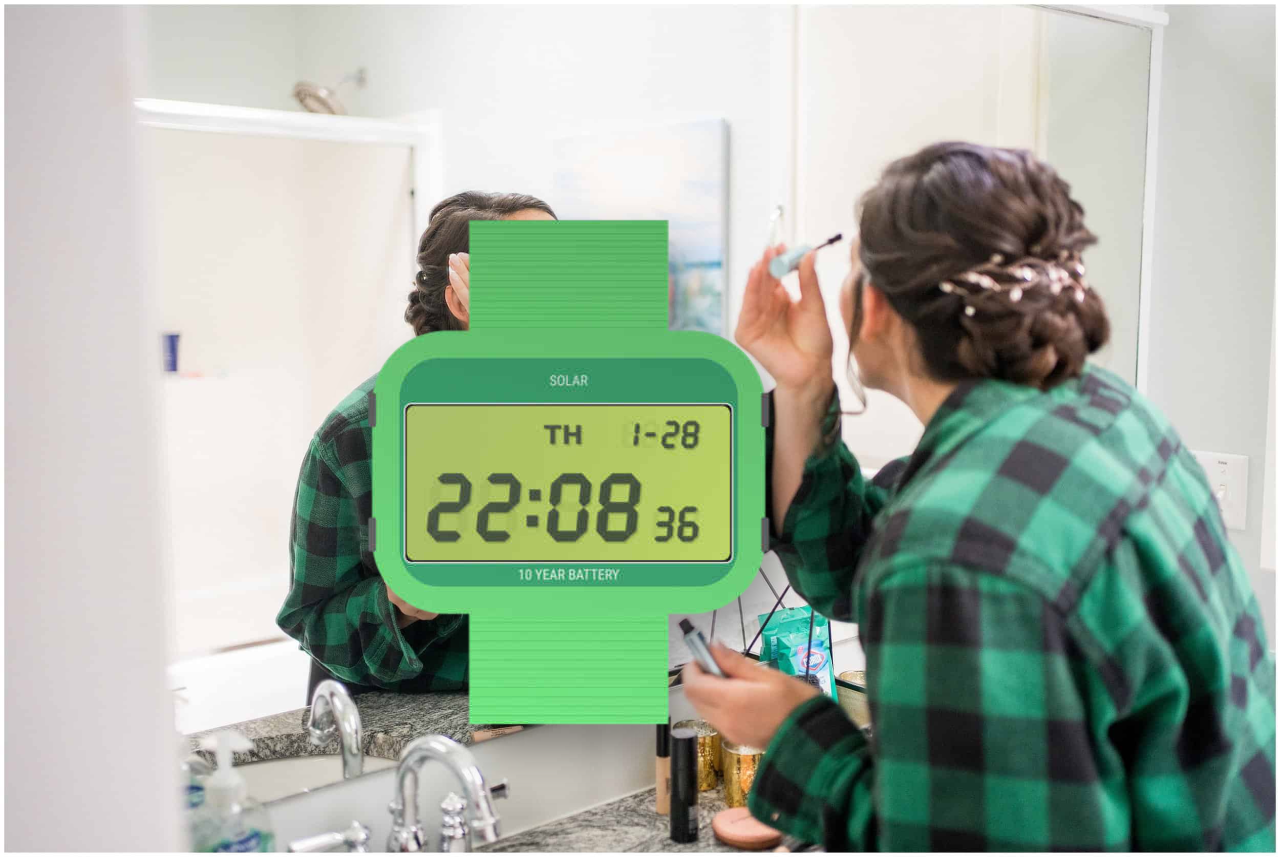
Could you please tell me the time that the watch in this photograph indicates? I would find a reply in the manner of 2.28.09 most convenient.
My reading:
22.08.36
